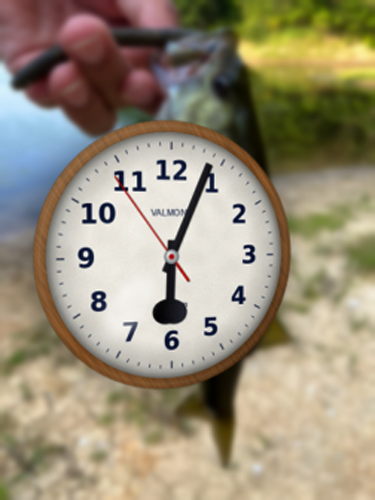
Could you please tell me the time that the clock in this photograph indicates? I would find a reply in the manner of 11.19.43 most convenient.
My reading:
6.03.54
